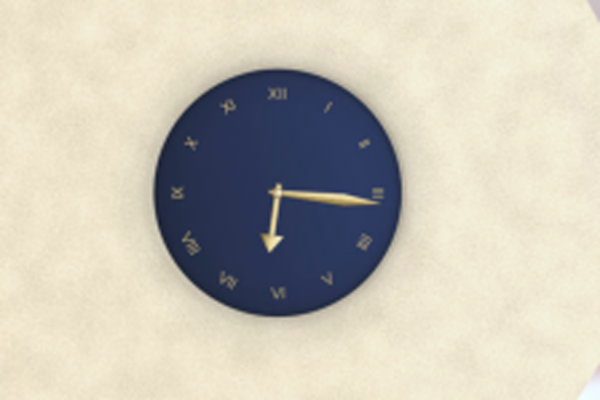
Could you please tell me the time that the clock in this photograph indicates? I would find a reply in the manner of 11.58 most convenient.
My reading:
6.16
